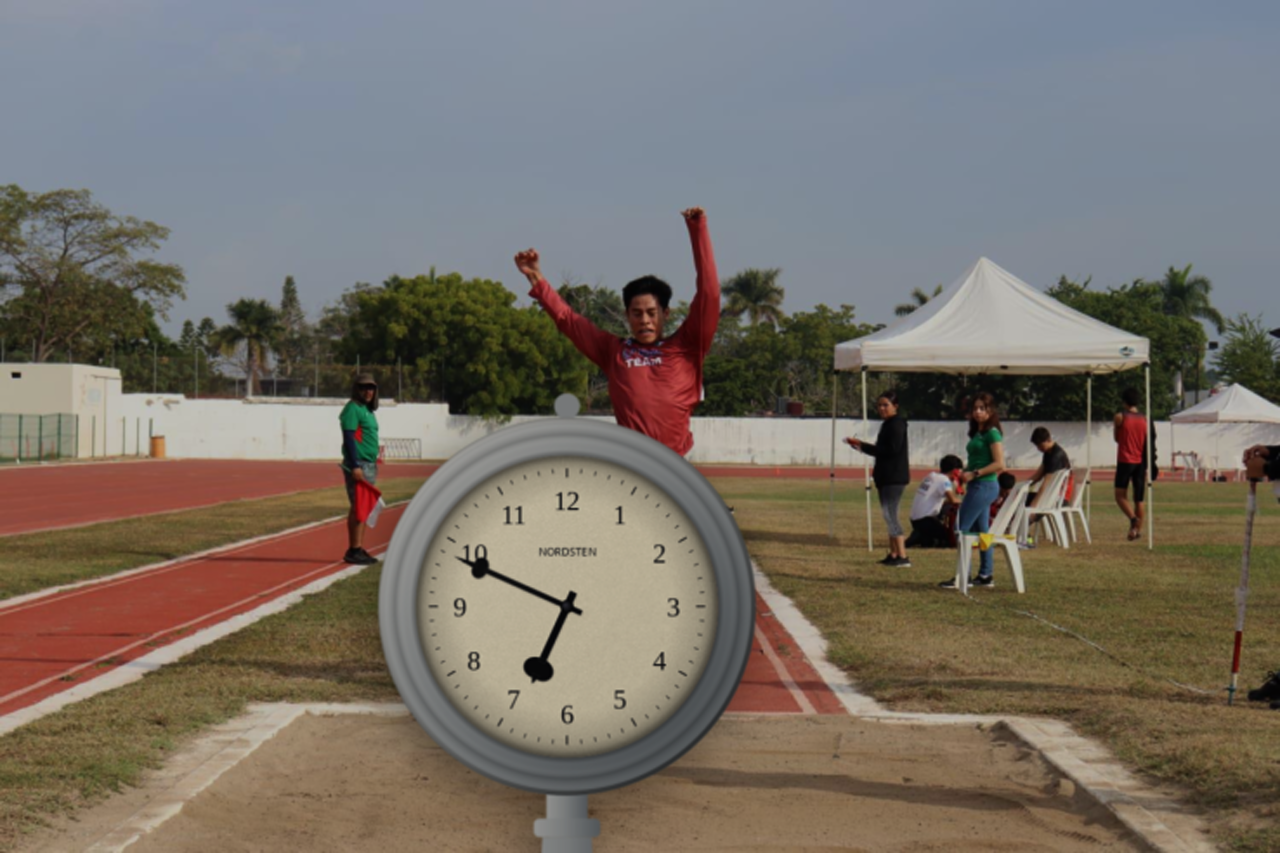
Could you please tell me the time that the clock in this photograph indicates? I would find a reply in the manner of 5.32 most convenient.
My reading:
6.49
